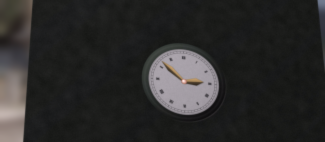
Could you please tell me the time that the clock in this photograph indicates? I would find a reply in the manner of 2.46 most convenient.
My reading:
2.52
